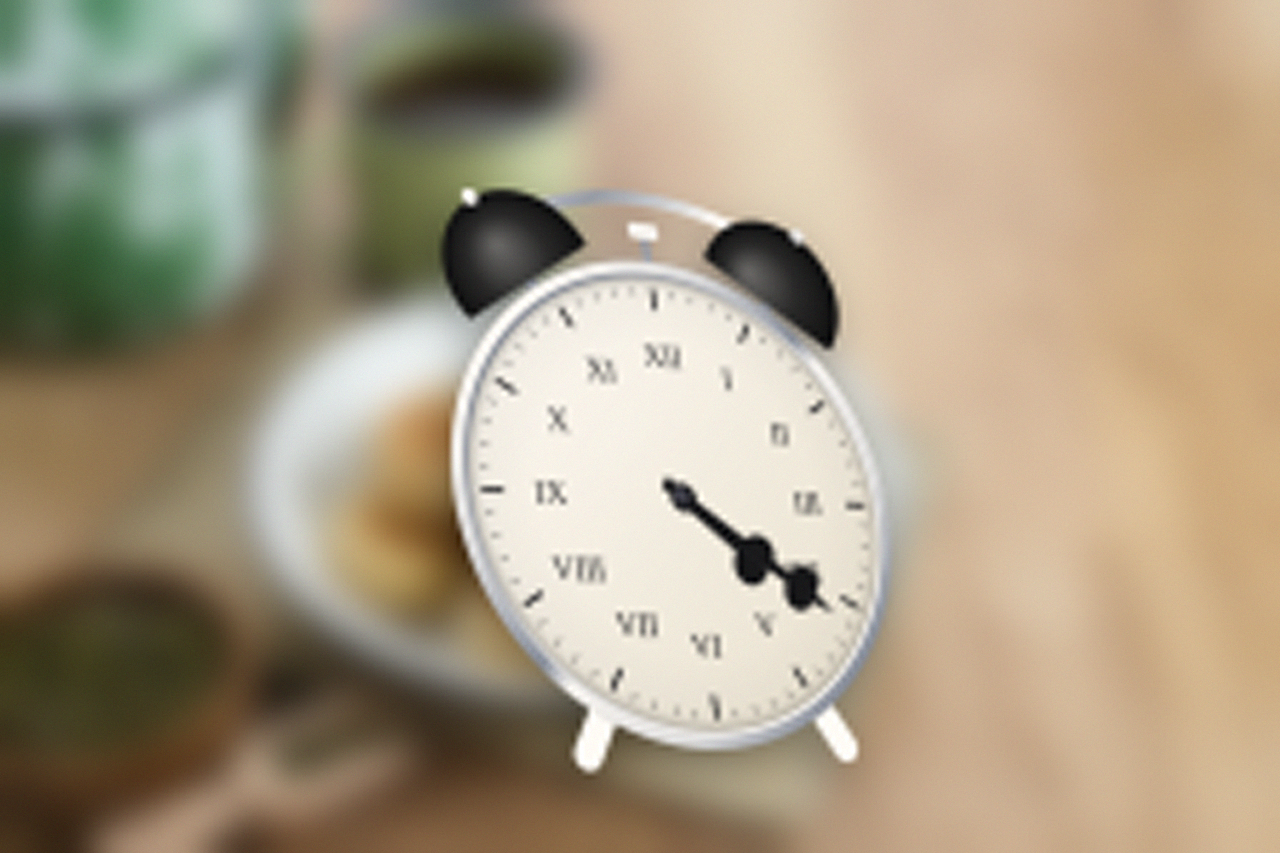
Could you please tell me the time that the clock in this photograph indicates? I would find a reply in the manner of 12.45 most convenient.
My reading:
4.21
